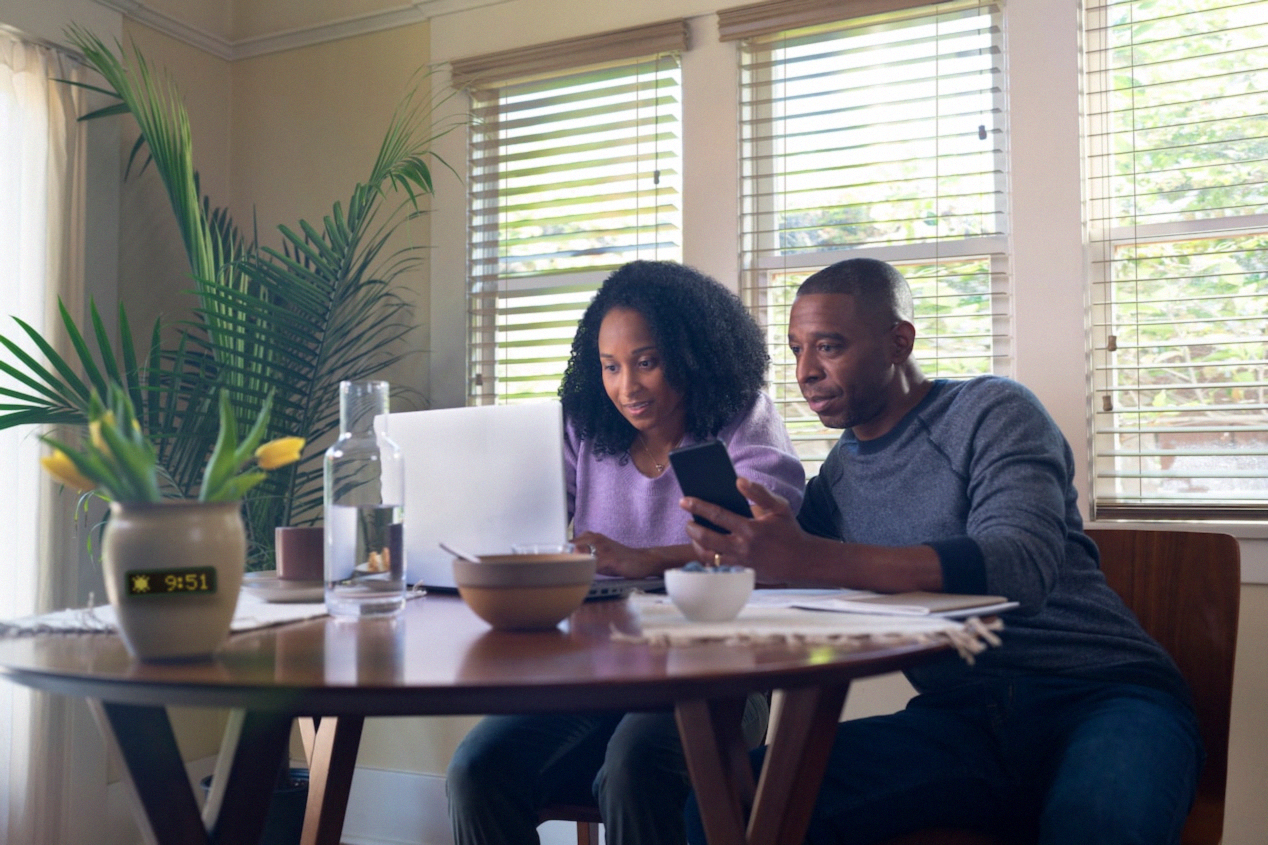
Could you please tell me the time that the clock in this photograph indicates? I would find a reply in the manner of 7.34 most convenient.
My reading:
9.51
